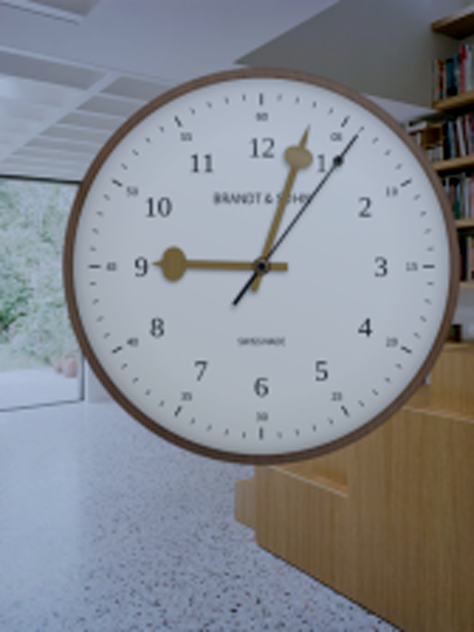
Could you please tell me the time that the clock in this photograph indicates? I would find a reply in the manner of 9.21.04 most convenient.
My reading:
9.03.06
